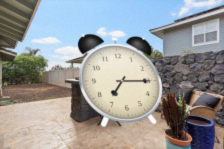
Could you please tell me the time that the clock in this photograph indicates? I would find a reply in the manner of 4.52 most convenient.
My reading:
7.15
